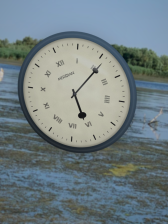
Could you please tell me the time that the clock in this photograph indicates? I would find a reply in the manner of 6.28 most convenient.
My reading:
6.11
